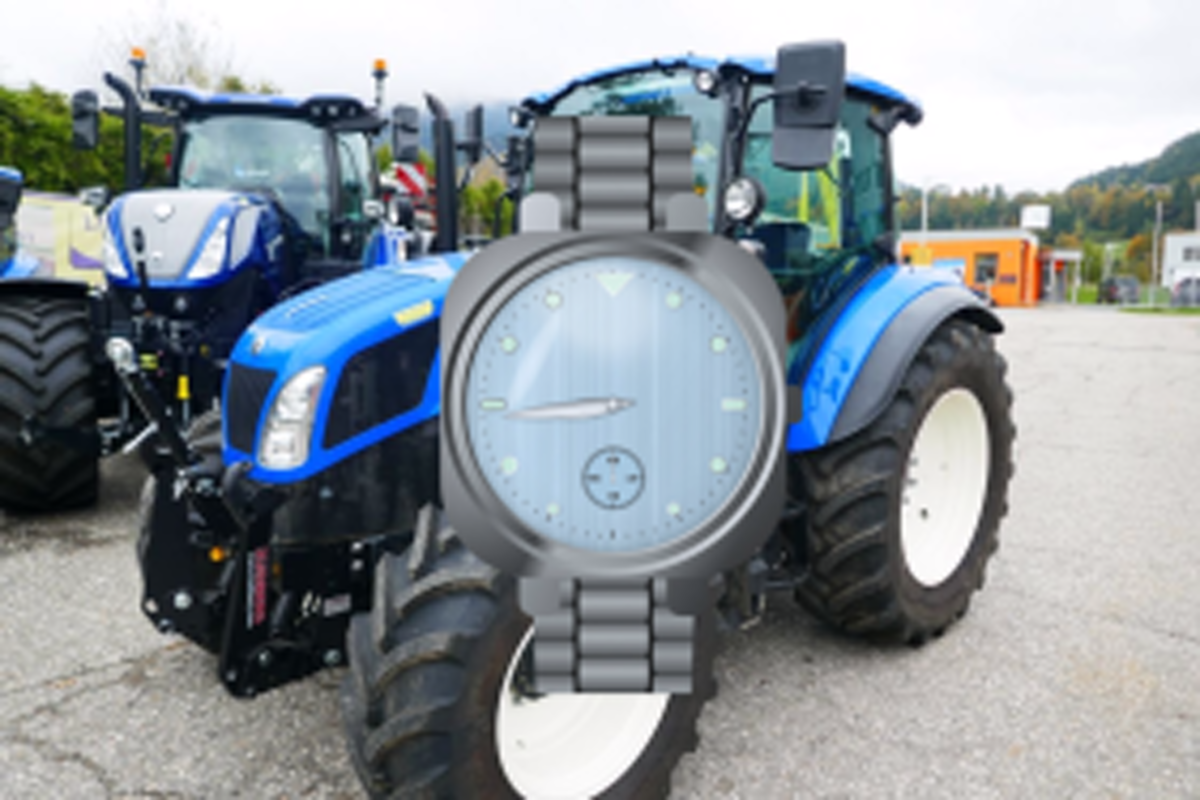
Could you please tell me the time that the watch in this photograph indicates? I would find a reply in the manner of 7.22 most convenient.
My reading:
8.44
